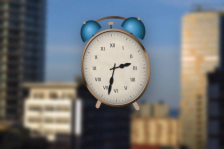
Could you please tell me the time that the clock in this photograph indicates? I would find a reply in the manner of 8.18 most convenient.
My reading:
2.33
